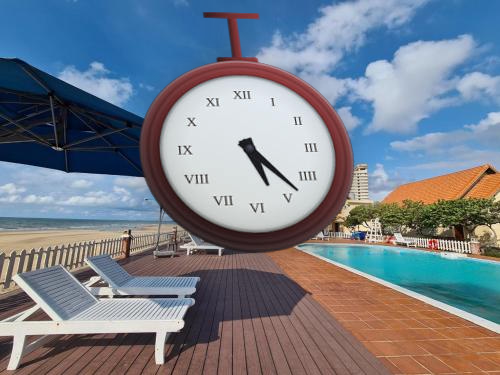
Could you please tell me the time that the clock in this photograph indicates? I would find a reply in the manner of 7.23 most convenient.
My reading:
5.23
